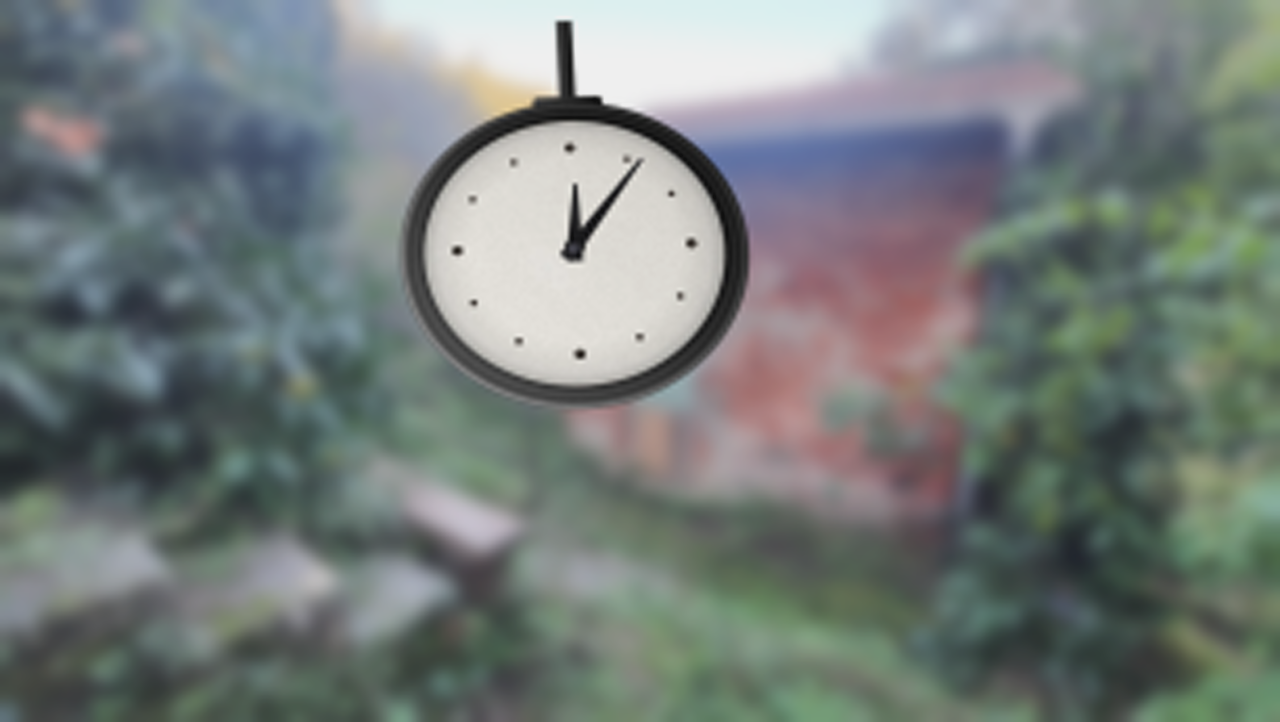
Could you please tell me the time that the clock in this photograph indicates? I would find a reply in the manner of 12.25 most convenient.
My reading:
12.06
